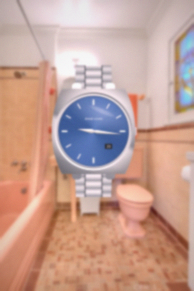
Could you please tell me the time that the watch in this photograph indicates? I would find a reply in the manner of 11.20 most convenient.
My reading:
9.16
